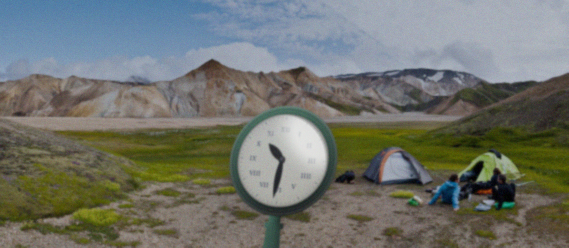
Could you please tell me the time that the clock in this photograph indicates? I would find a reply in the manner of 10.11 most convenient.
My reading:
10.31
